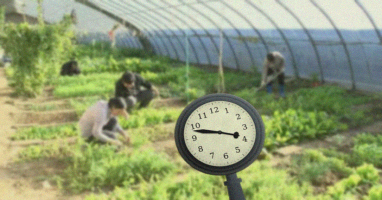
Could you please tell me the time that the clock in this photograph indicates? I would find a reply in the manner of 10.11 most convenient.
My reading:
3.48
